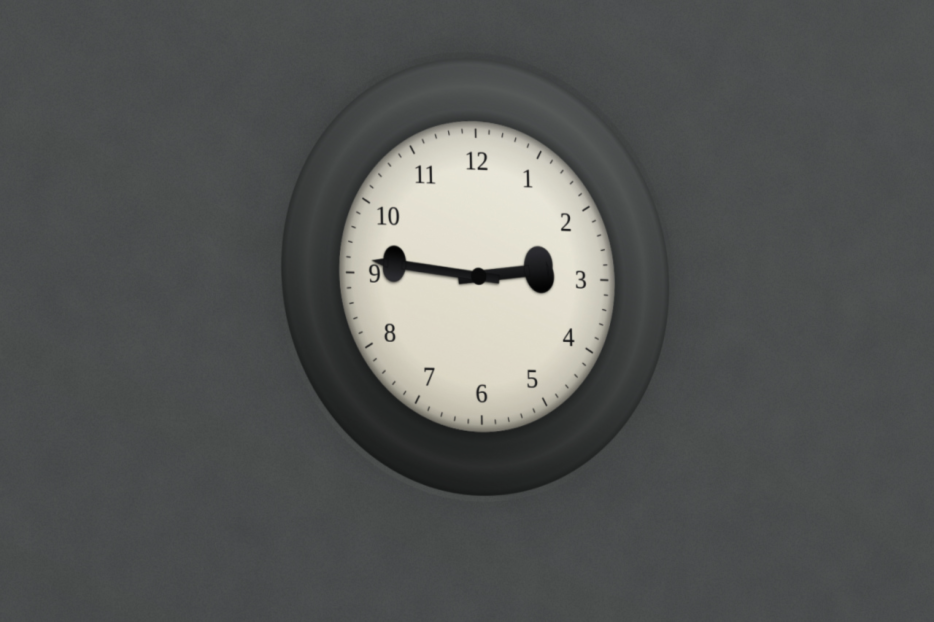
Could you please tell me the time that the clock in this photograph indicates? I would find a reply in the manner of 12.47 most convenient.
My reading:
2.46
